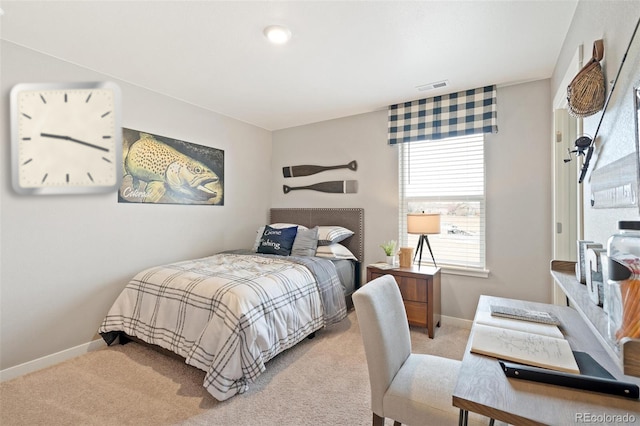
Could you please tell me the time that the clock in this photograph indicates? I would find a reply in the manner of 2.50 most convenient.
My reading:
9.18
